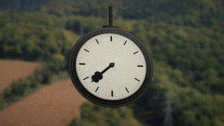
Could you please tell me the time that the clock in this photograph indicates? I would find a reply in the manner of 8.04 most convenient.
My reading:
7.38
